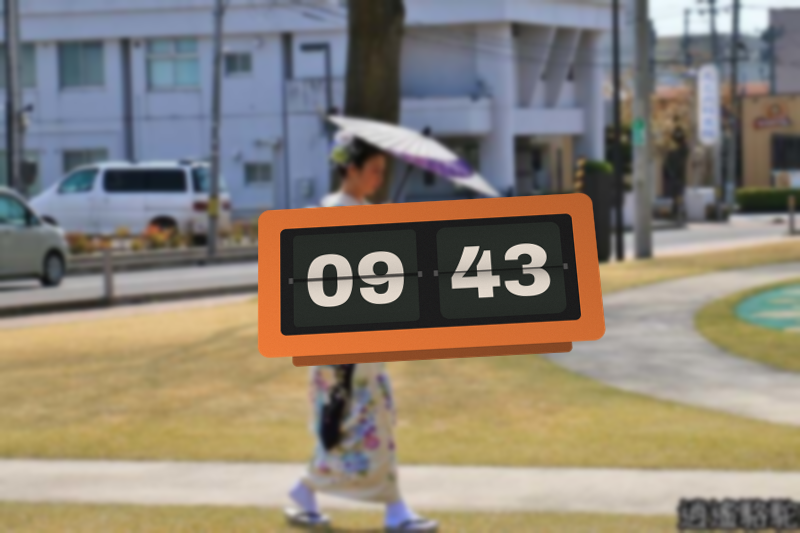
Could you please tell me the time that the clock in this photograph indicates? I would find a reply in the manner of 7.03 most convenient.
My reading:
9.43
